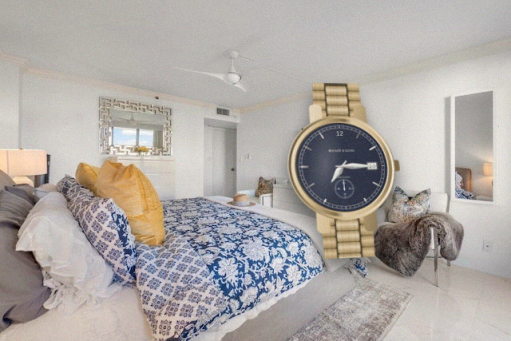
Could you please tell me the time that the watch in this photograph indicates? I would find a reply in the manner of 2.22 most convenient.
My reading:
7.15
